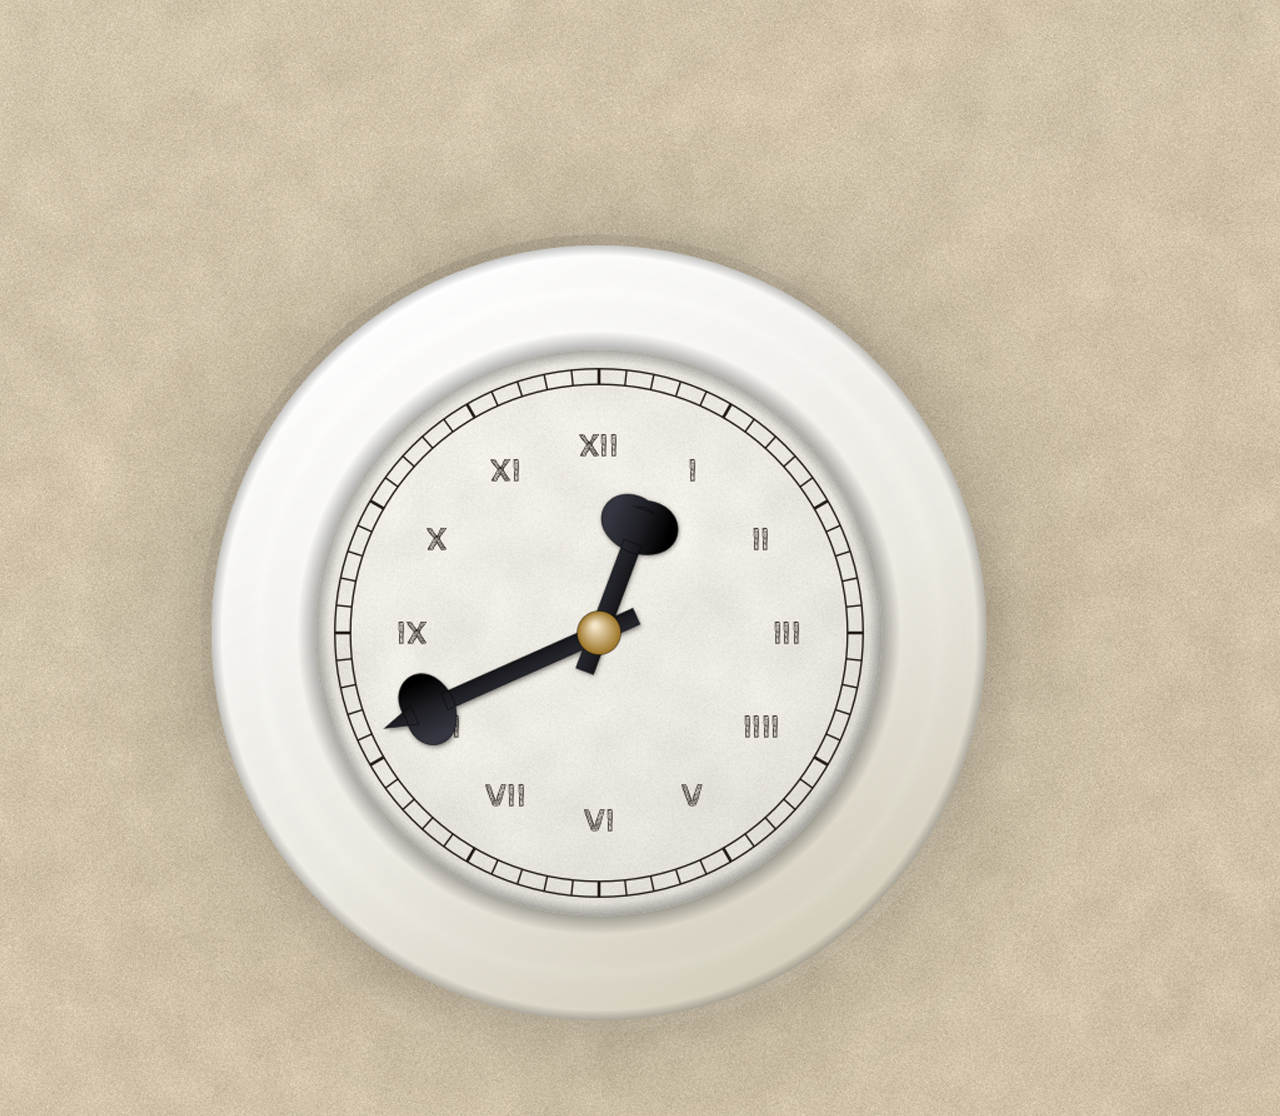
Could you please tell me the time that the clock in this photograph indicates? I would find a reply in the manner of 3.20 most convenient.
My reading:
12.41
